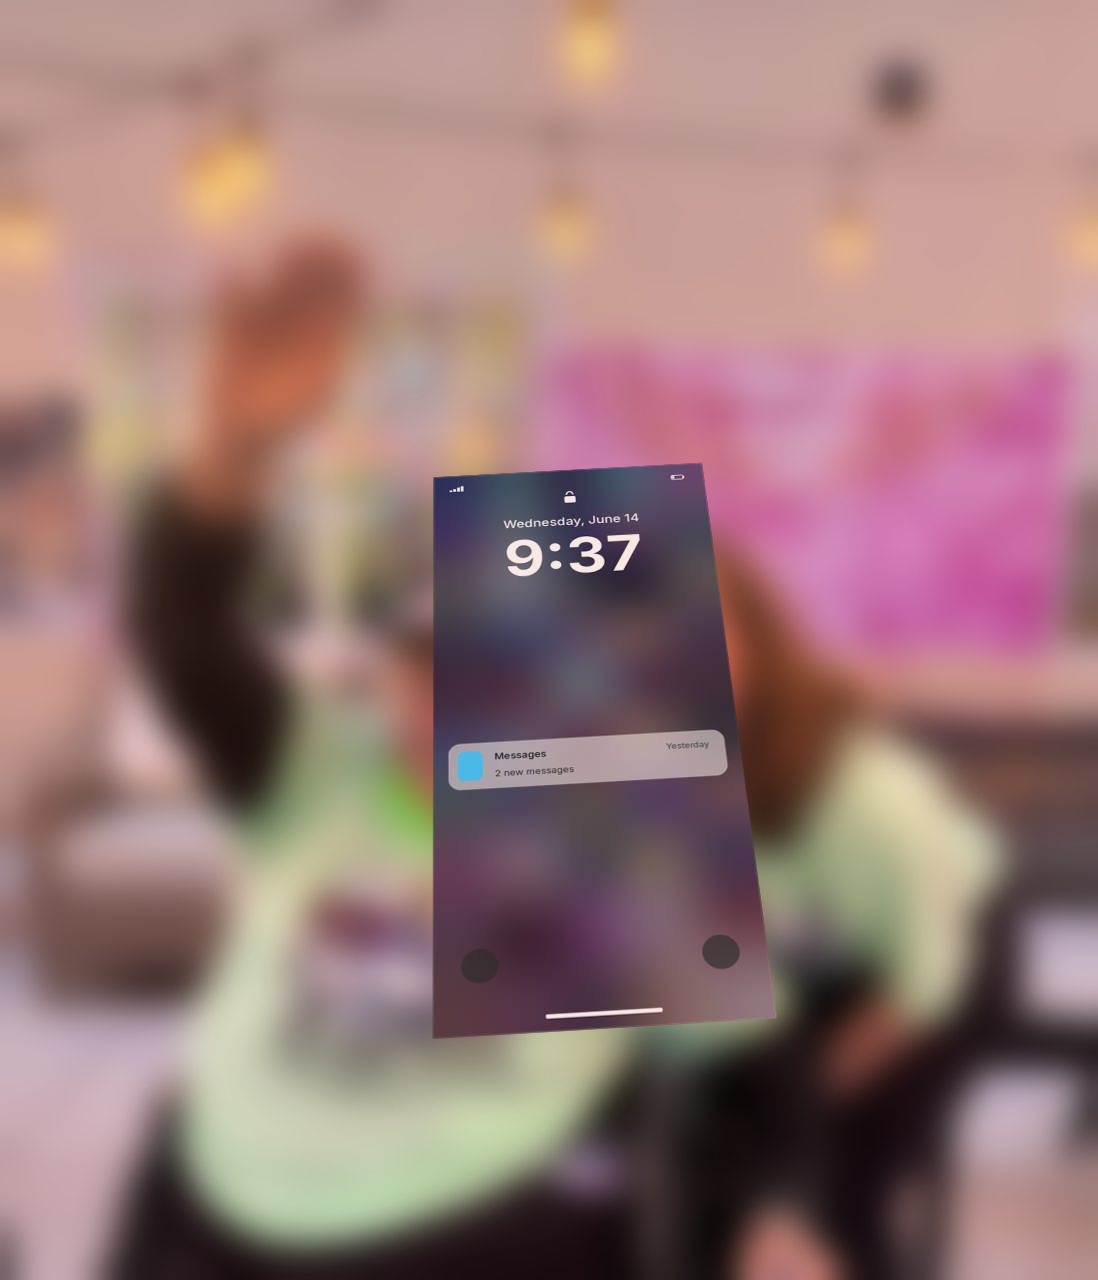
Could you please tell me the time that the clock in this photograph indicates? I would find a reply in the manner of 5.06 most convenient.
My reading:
9.37
